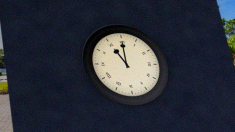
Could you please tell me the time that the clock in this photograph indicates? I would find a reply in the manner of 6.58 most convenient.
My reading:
11.00
